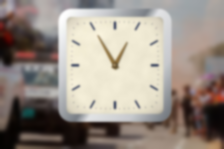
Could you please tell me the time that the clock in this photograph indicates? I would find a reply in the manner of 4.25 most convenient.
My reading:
12.55
